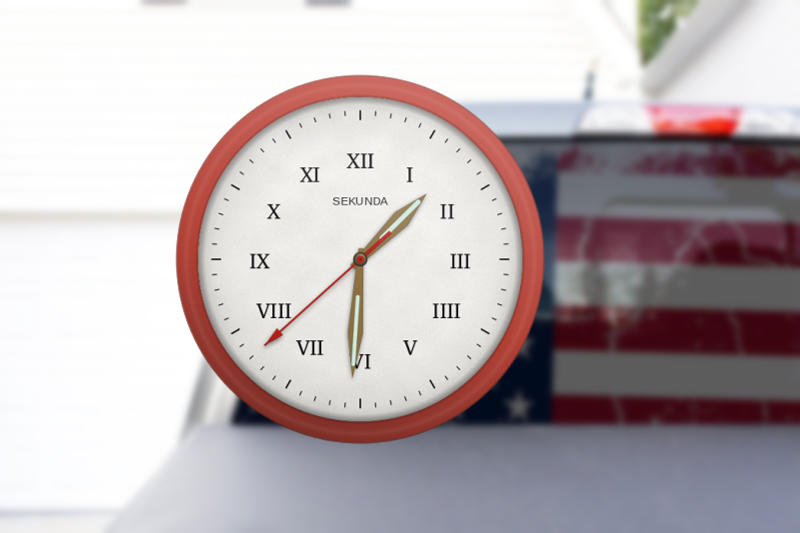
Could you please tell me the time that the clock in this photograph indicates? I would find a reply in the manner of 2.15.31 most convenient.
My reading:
1.30.38
